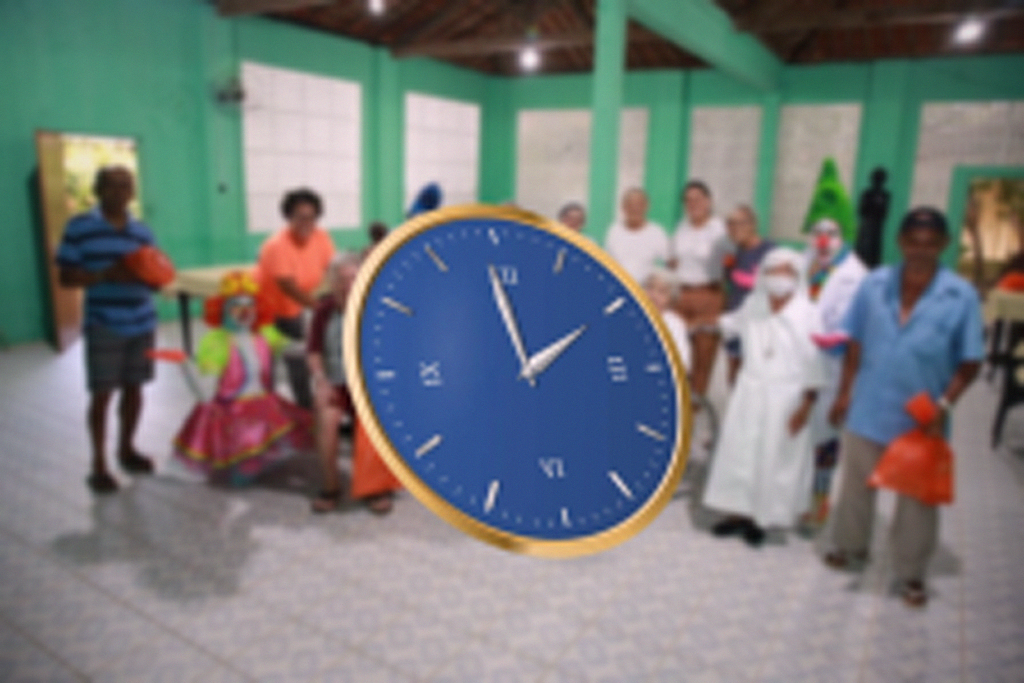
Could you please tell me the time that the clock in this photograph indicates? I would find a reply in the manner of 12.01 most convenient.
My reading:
1.59
